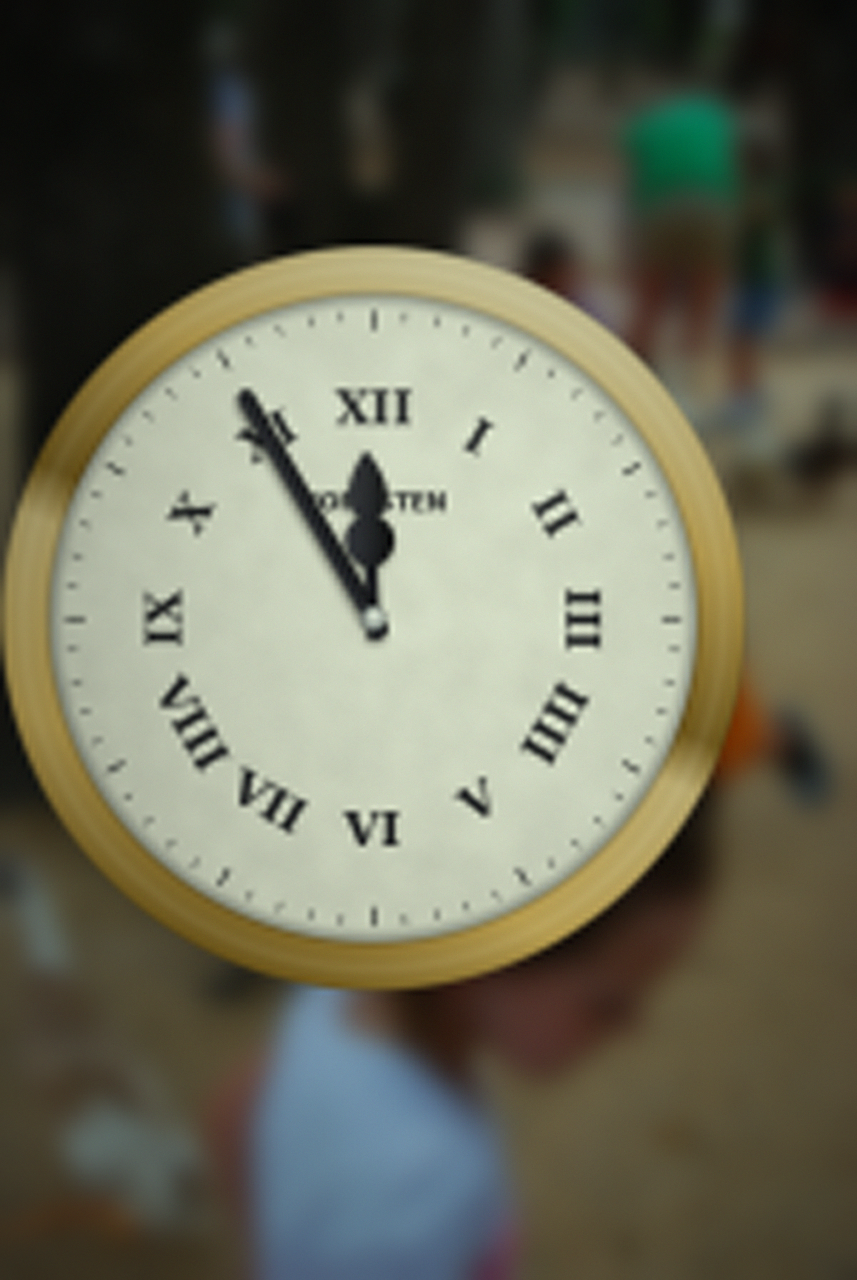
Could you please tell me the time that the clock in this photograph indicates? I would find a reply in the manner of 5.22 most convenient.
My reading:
11.55
